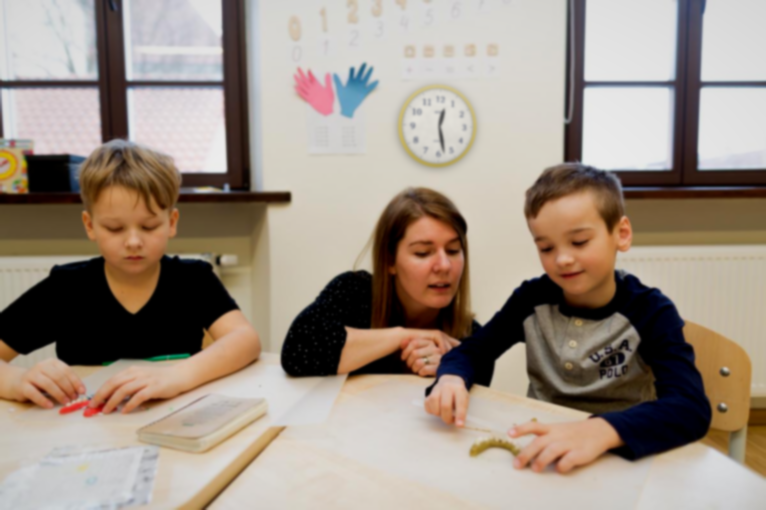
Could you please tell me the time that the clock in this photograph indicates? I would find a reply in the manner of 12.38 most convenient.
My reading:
12.28
